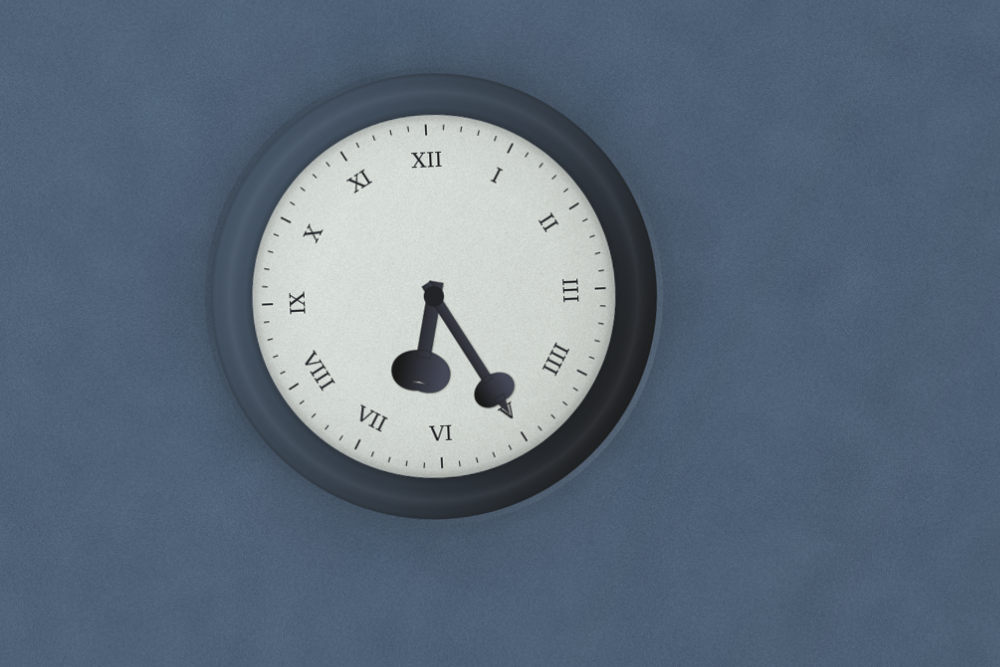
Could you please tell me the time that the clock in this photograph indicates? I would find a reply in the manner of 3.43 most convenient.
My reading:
6.25
